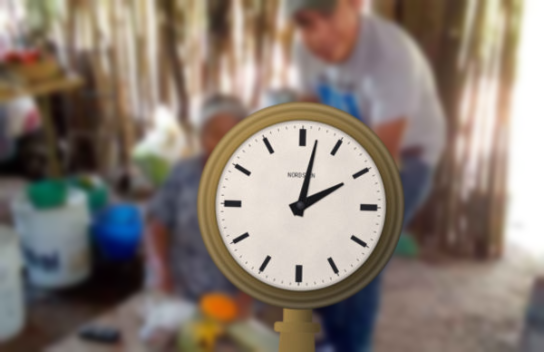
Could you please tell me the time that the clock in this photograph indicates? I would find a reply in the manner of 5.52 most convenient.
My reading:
2.02
